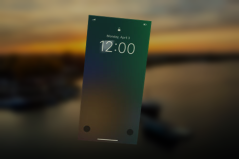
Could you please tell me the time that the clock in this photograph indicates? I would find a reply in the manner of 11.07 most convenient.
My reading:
12.00
